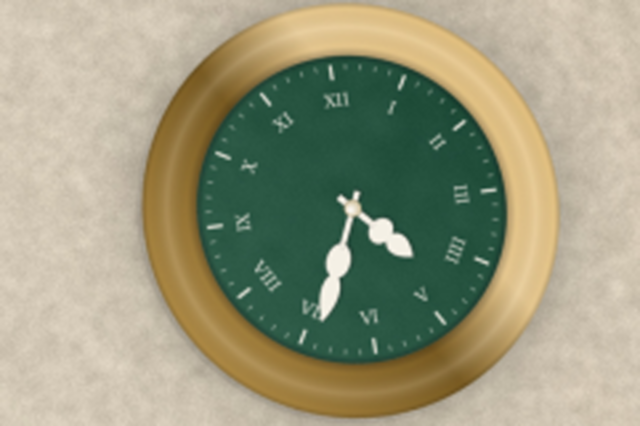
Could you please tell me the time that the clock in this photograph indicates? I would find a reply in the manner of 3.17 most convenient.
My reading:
4.34
